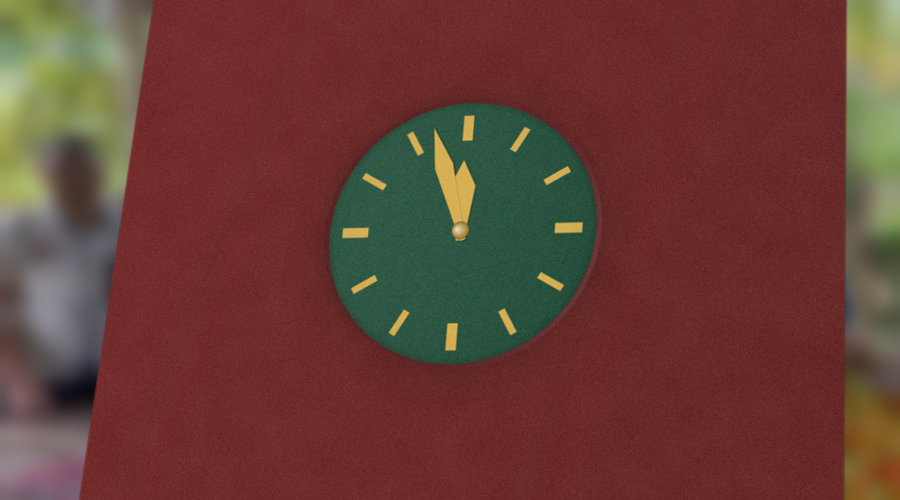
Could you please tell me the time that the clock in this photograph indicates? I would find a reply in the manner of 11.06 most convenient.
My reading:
11.57
